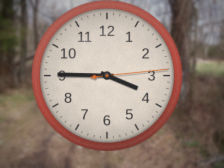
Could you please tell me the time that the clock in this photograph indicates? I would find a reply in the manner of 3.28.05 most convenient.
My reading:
3.45.14
